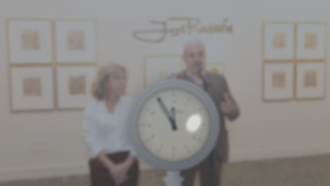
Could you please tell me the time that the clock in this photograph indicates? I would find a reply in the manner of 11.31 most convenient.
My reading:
11.55
